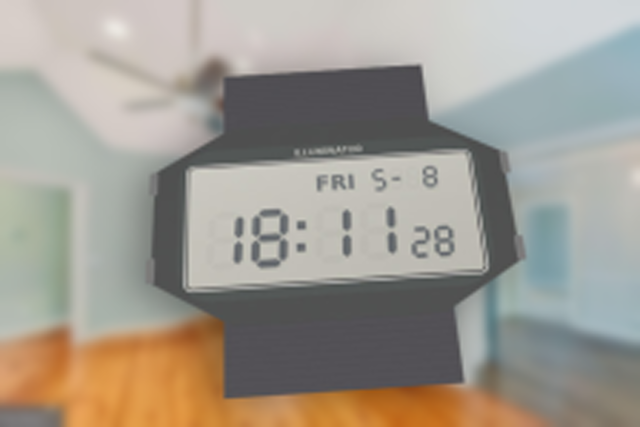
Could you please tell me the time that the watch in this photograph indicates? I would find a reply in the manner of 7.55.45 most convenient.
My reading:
18.11.28
